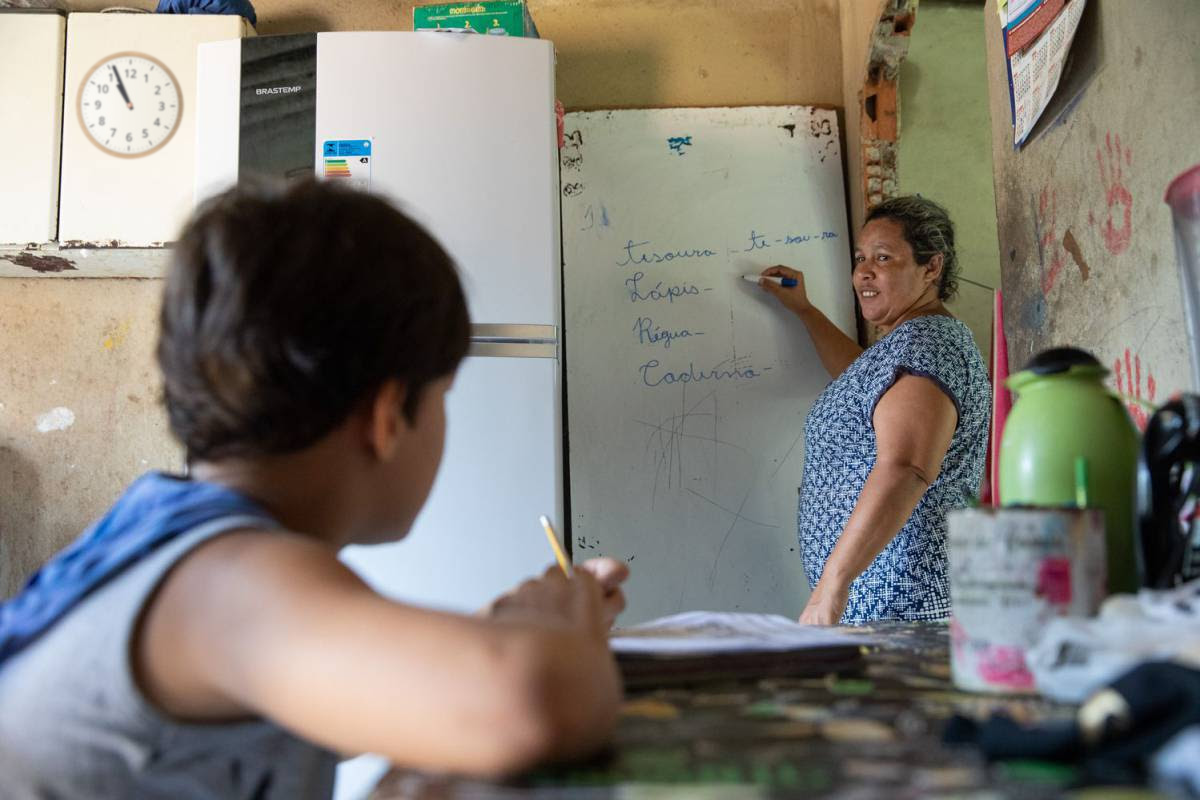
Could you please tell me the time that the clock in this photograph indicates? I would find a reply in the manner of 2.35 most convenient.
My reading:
10.56
